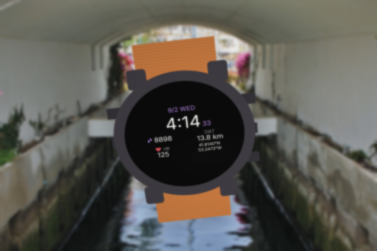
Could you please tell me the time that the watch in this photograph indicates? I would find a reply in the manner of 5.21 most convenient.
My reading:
4.14
